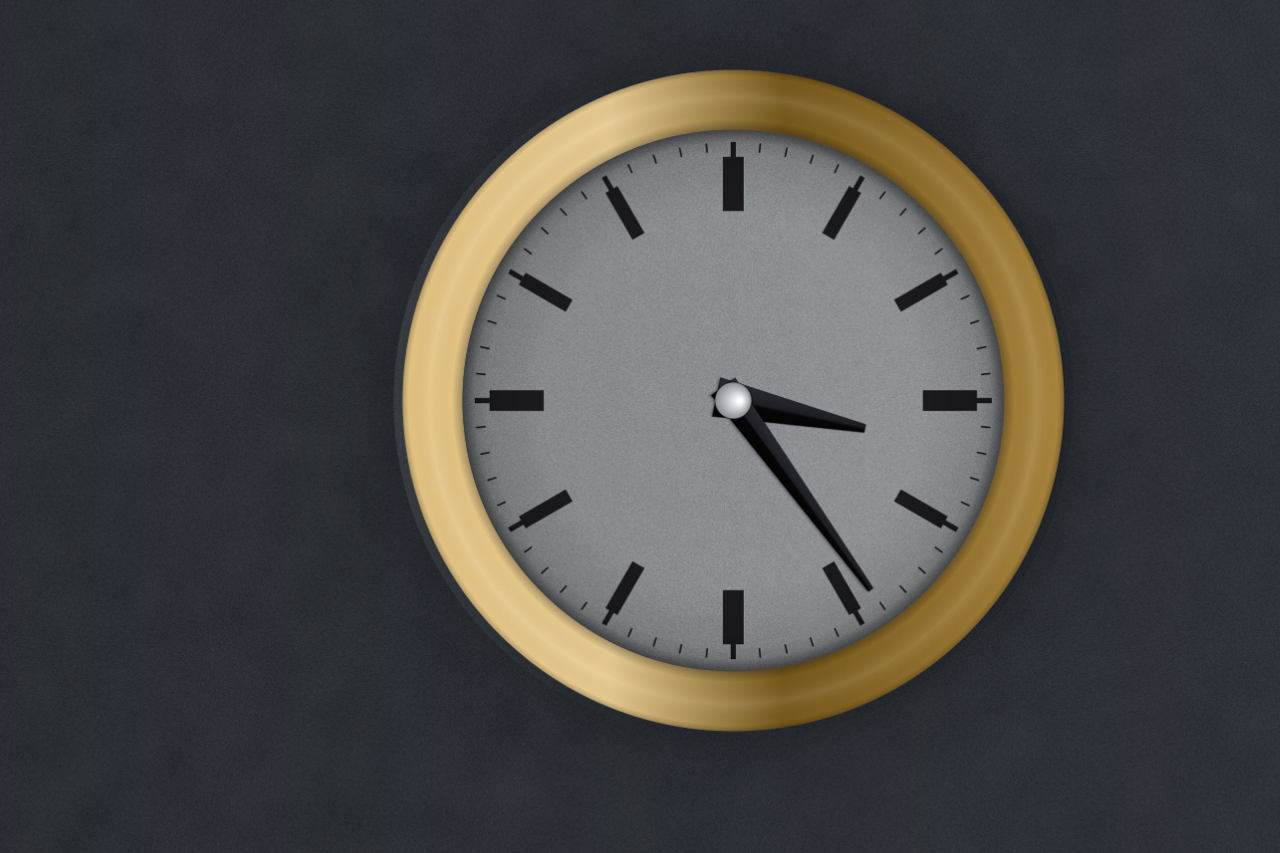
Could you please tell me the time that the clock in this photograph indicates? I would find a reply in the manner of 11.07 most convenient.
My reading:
3.24
